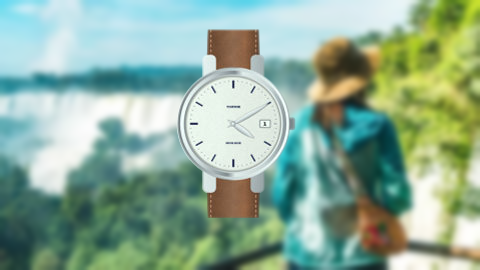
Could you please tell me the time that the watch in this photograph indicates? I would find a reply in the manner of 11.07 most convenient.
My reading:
4.10
